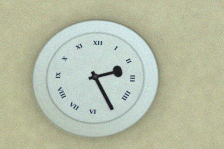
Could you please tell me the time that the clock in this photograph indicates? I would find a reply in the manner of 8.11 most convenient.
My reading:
2.25
